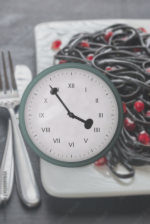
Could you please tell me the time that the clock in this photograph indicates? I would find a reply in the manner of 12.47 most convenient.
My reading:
3.54
